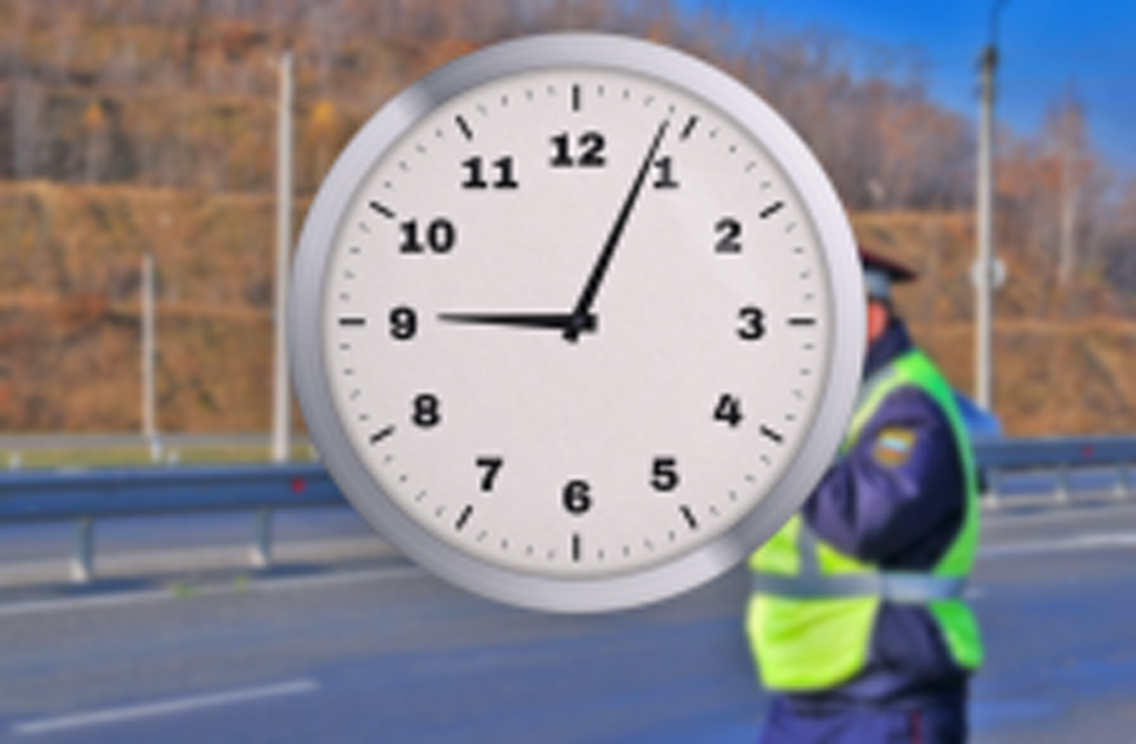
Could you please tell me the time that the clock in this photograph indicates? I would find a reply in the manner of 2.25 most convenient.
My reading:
9.04
